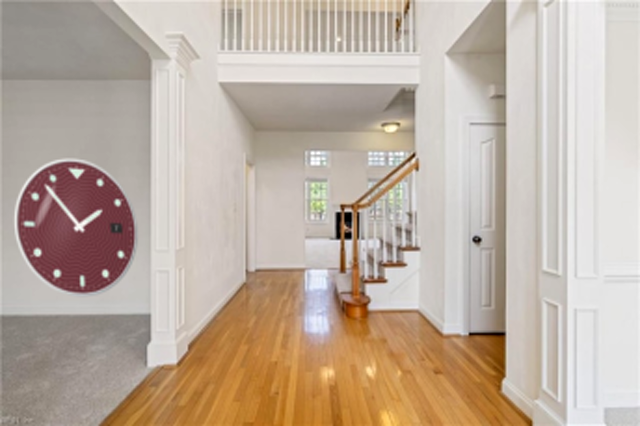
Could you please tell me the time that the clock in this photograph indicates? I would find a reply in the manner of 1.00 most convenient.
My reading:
1.53
